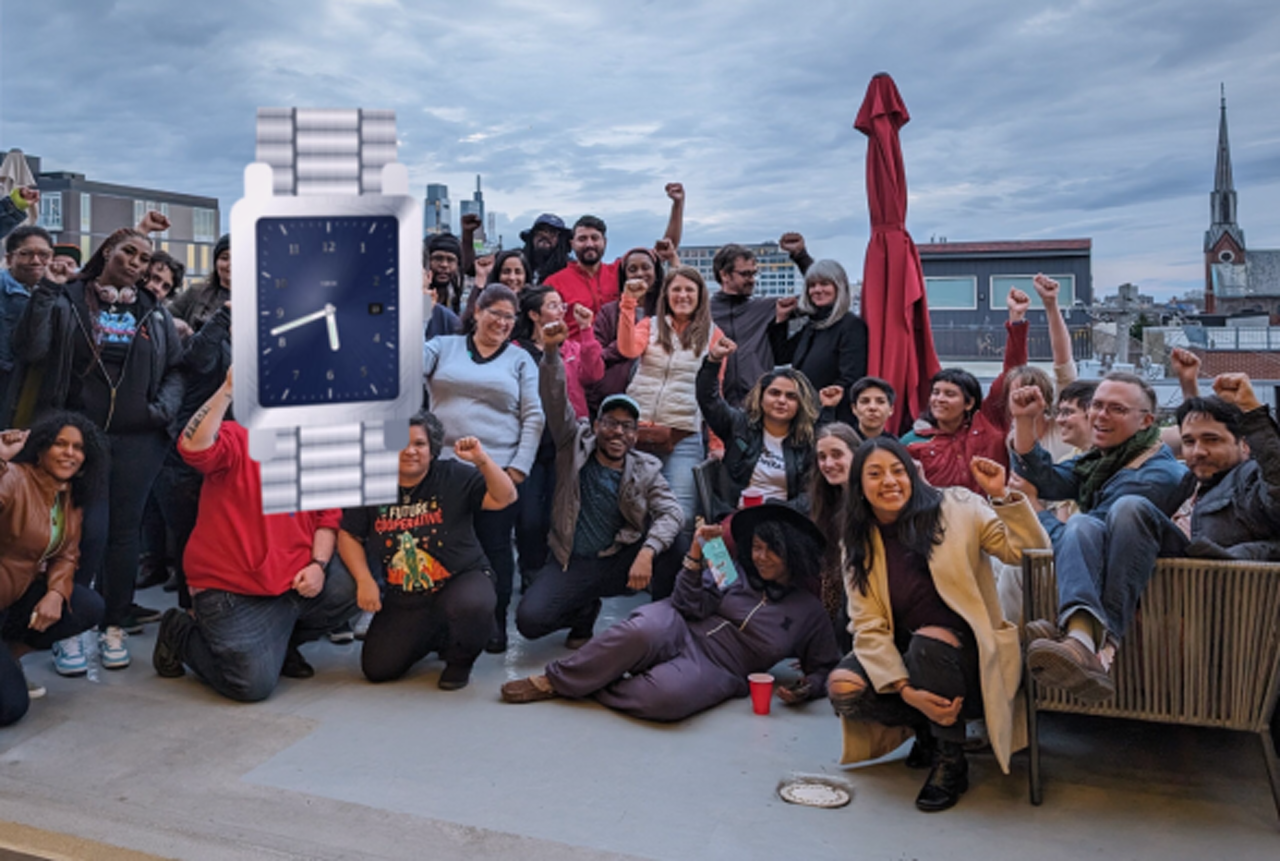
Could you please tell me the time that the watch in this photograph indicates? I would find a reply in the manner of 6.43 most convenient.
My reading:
5.42
